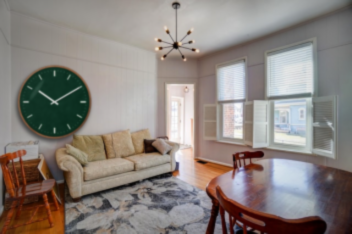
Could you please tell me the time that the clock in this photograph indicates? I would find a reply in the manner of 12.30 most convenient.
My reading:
10.10
